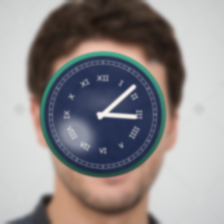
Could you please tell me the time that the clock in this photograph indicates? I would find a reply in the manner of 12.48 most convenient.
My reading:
3.08
